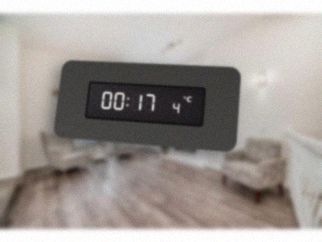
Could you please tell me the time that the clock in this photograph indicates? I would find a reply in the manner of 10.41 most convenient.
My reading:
0.17
